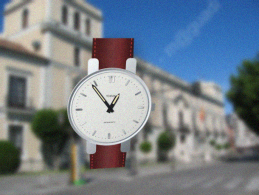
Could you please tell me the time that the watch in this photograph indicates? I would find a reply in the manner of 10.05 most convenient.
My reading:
12.54
